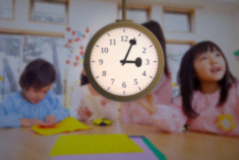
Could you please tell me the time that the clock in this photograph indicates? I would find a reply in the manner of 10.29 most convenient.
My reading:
3.04
